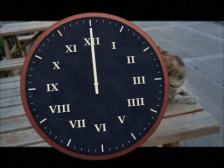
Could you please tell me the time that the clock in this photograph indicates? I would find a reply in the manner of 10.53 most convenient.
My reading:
12.00
